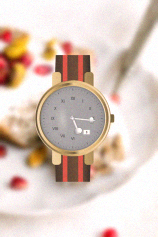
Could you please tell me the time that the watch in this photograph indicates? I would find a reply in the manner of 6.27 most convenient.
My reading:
5.16
